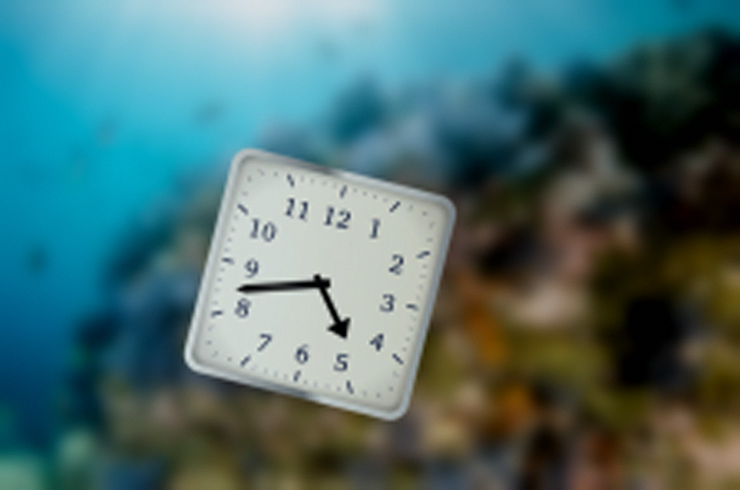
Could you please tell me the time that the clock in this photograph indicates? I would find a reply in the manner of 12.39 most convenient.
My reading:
4.42
